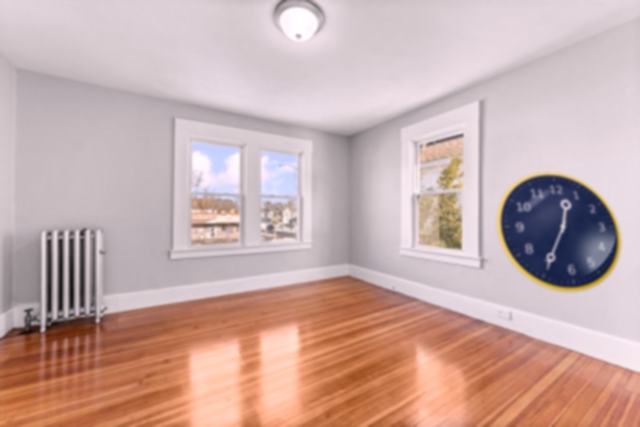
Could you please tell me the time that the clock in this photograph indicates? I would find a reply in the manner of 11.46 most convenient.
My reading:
12.35
